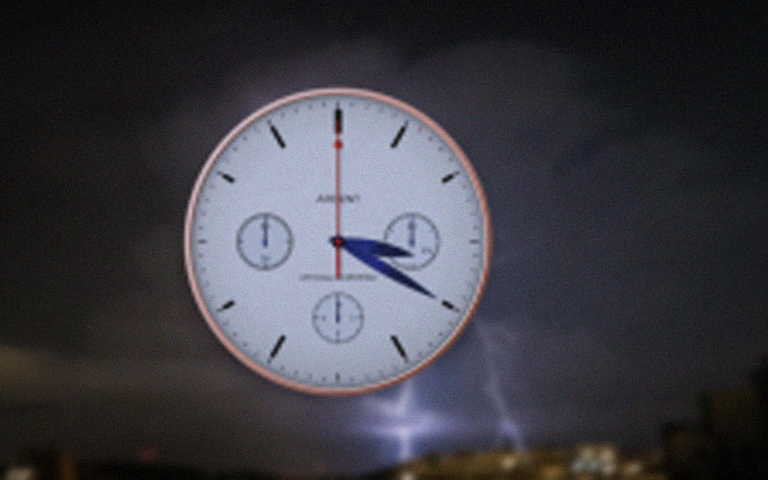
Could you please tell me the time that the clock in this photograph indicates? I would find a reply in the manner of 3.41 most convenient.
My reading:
3.20
